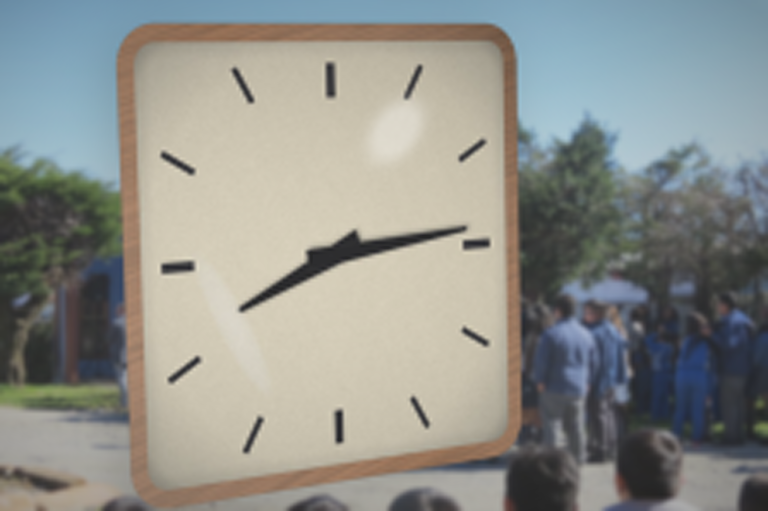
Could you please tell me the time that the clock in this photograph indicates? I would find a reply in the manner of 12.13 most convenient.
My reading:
8.14
